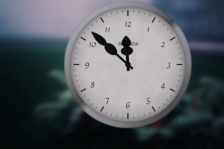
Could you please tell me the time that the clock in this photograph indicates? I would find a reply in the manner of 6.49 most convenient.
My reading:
11.52
